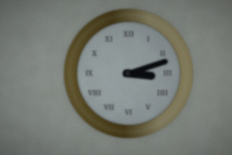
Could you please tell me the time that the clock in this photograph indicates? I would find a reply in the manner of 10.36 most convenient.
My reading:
3.12
